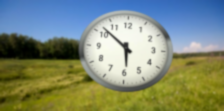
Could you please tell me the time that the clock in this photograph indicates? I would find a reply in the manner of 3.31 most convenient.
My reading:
5.52
